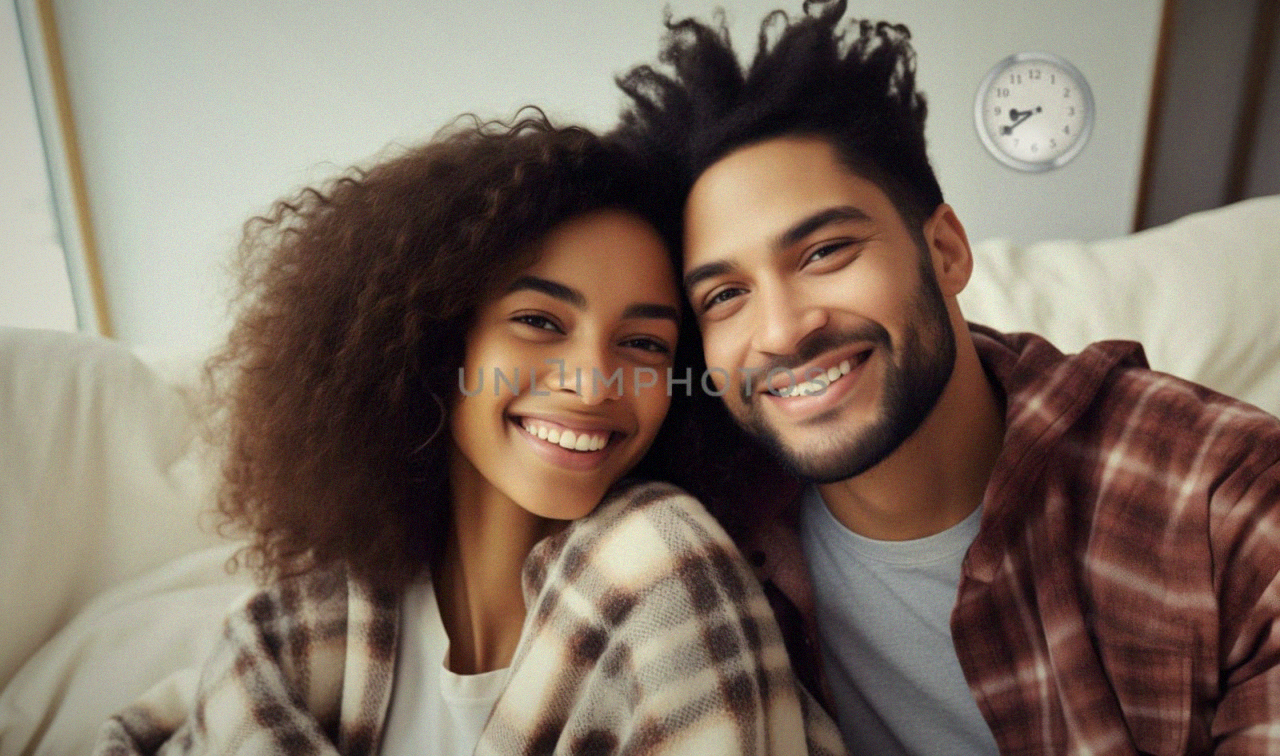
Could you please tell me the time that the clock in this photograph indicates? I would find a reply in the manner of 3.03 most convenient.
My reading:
8.39
